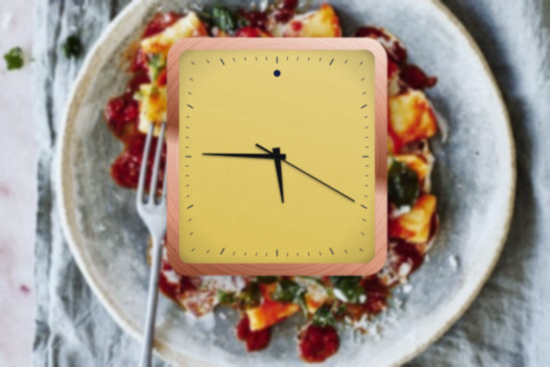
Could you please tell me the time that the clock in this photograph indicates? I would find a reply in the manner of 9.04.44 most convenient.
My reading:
5.45.20
